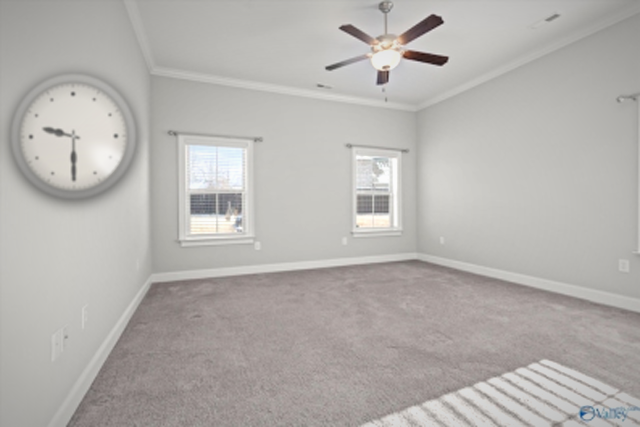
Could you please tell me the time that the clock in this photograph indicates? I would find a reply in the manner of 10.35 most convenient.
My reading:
9.30
